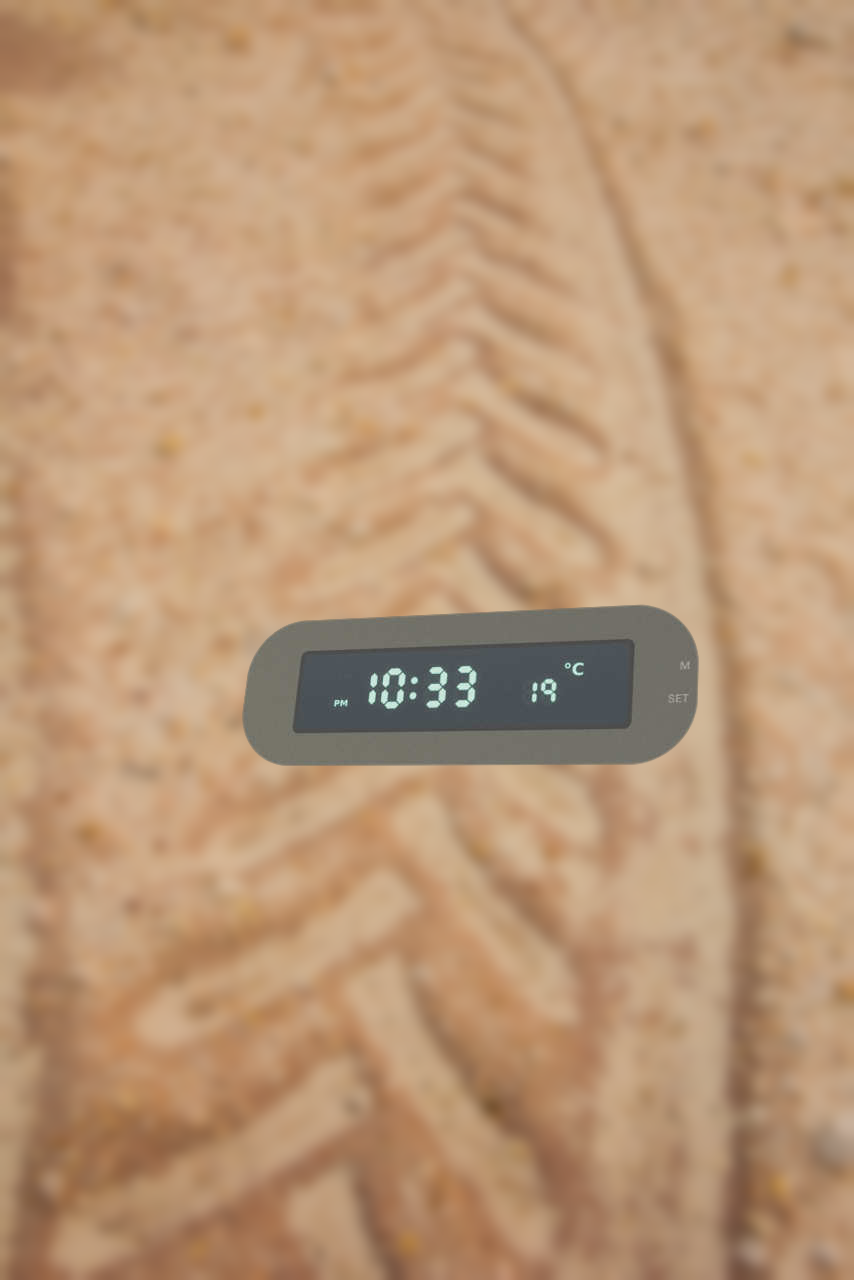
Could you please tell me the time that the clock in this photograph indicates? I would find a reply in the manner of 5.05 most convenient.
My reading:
10.33
